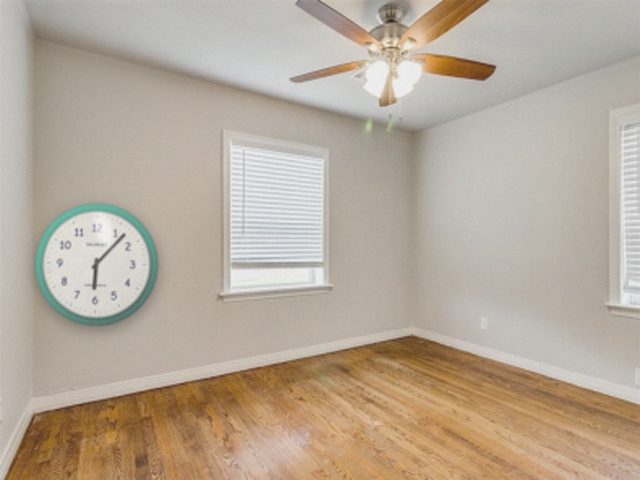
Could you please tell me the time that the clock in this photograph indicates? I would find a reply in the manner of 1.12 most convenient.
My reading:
6.07
